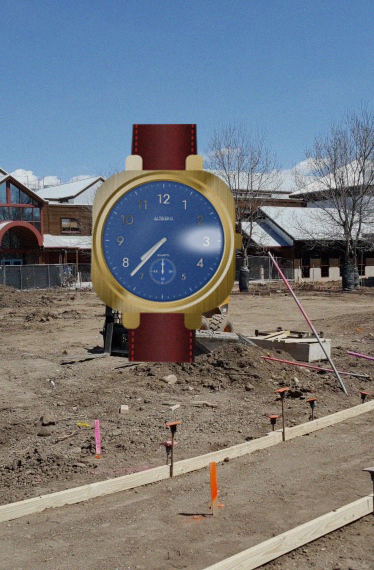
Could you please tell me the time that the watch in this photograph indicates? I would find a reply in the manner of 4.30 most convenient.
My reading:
7.37
